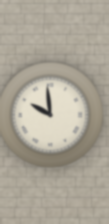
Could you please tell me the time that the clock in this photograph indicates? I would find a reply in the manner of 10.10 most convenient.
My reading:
9.59
